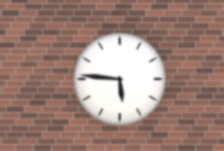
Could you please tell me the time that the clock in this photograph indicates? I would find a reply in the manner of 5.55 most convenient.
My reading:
5.46
